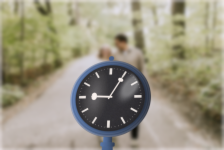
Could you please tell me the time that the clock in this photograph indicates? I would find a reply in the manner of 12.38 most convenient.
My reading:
9.05
